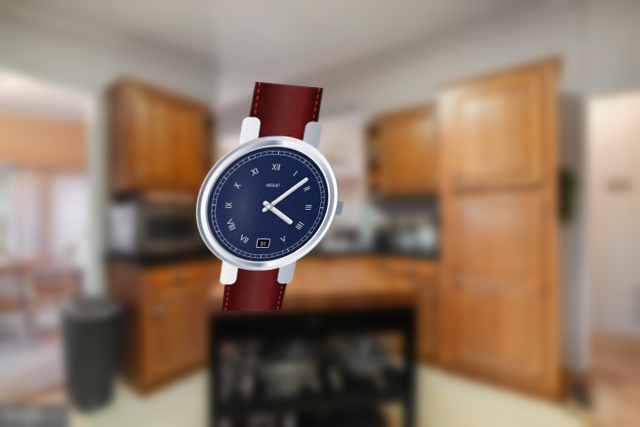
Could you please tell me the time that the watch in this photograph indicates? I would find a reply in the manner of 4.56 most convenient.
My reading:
4.08
